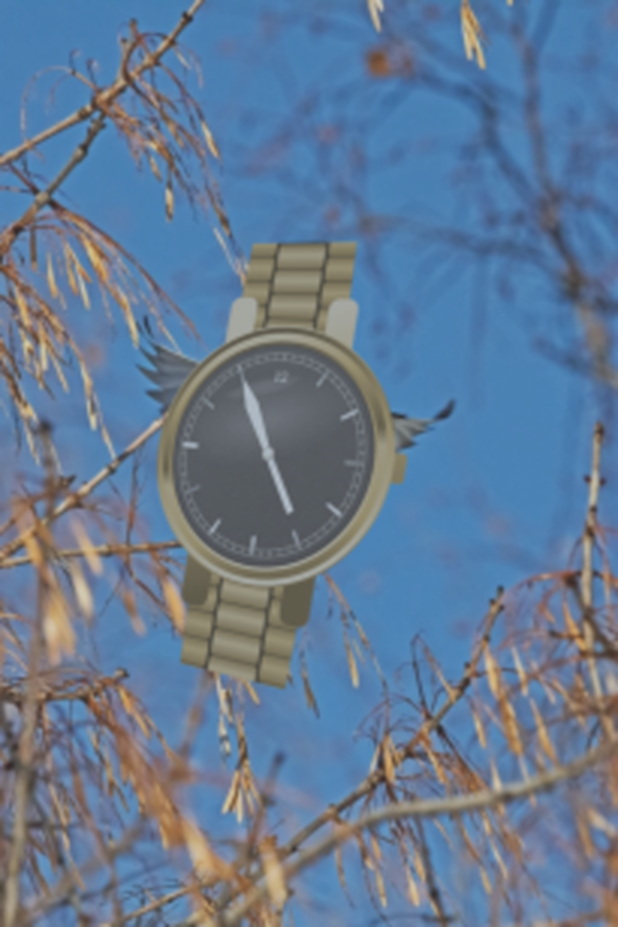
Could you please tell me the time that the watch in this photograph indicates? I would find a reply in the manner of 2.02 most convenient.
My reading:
4.55
